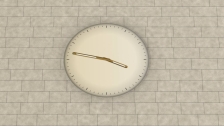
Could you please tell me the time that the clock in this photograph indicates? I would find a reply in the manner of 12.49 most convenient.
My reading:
3.47
